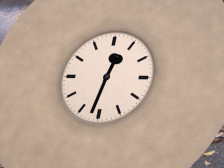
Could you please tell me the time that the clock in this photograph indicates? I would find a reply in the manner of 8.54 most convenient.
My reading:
12.32
